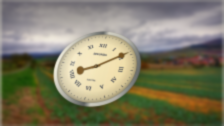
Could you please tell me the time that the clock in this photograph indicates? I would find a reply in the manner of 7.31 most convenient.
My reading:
8.09
